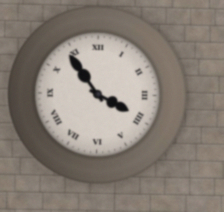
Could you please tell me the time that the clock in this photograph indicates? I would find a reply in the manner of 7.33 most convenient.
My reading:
3.54
